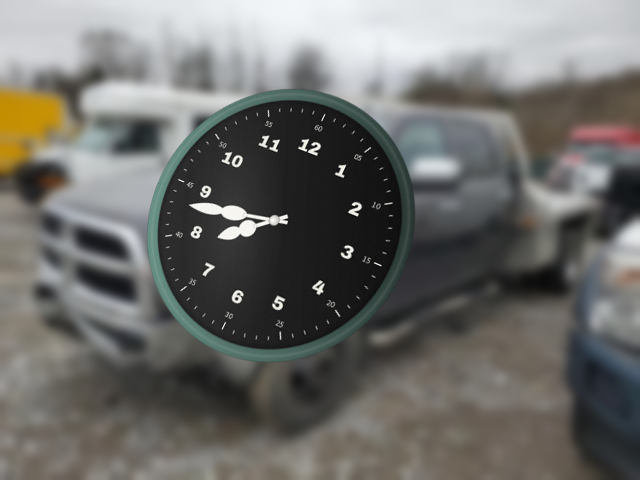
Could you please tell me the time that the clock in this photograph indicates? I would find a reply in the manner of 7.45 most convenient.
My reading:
7.43
